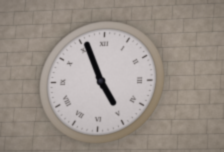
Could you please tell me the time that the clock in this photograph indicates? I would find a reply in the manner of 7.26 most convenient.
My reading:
4.56
